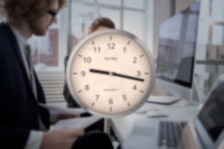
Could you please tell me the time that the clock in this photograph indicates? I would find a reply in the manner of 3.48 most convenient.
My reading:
9.17
